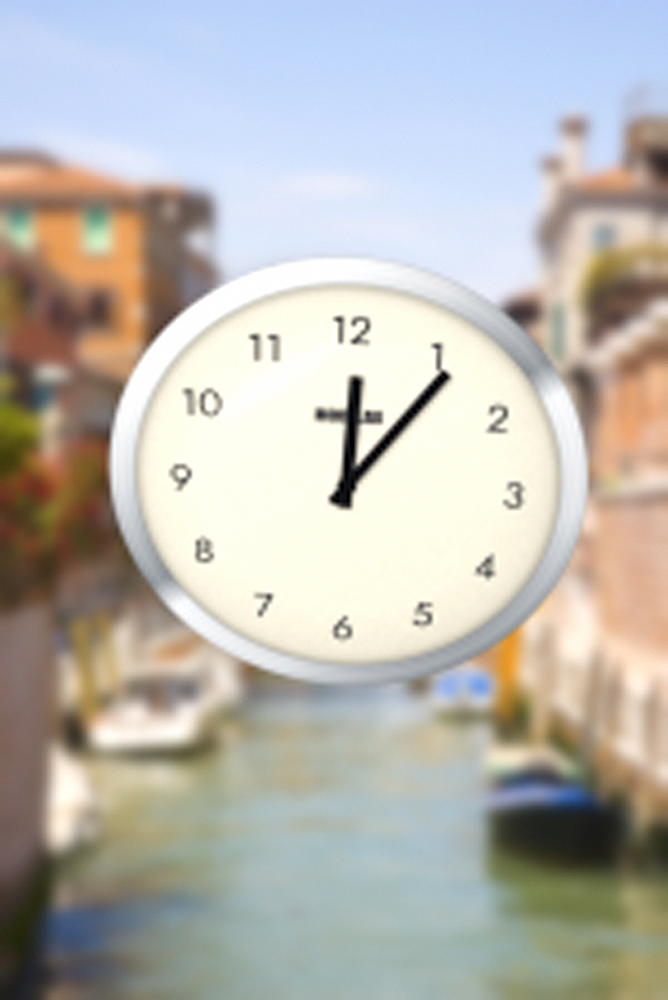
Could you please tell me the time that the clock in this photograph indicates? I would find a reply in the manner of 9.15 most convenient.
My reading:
12.06
